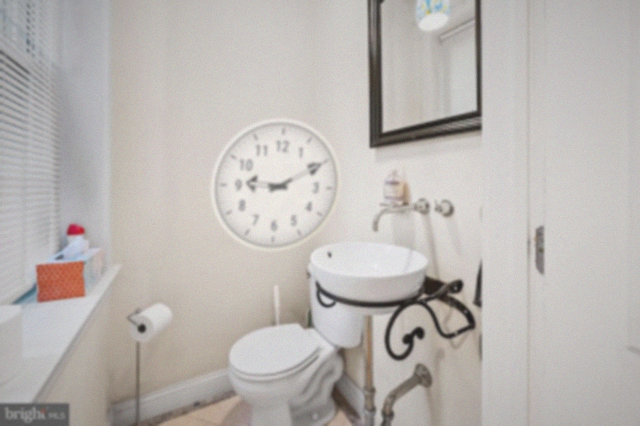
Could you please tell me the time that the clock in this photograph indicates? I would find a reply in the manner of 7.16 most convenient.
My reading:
9.10
